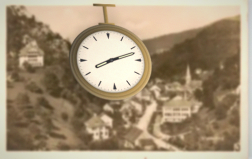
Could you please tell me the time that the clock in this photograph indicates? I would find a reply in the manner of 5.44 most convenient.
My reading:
8.12
